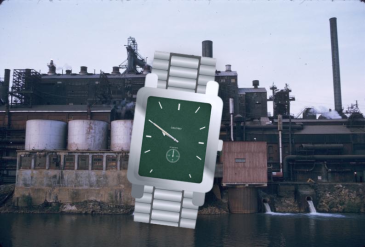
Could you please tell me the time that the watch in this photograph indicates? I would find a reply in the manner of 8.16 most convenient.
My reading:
9.50
